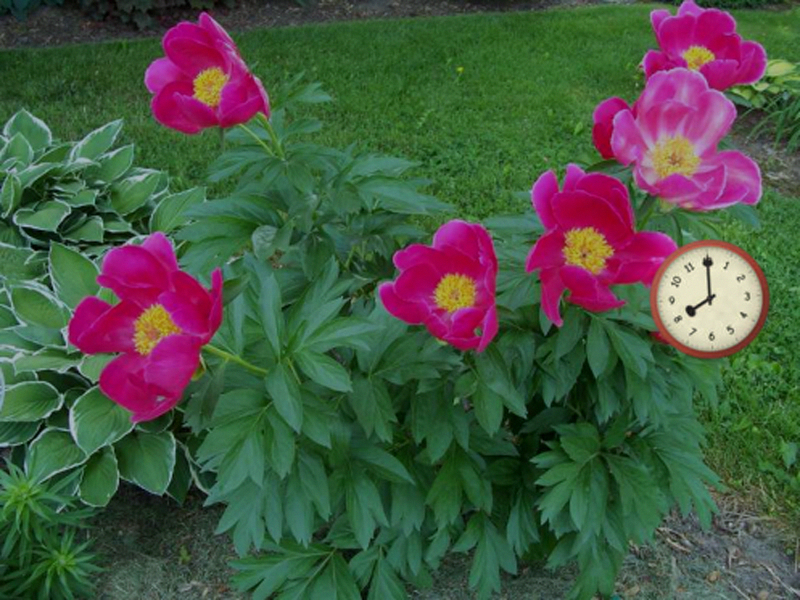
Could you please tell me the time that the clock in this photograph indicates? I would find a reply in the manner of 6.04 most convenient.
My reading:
8.00
